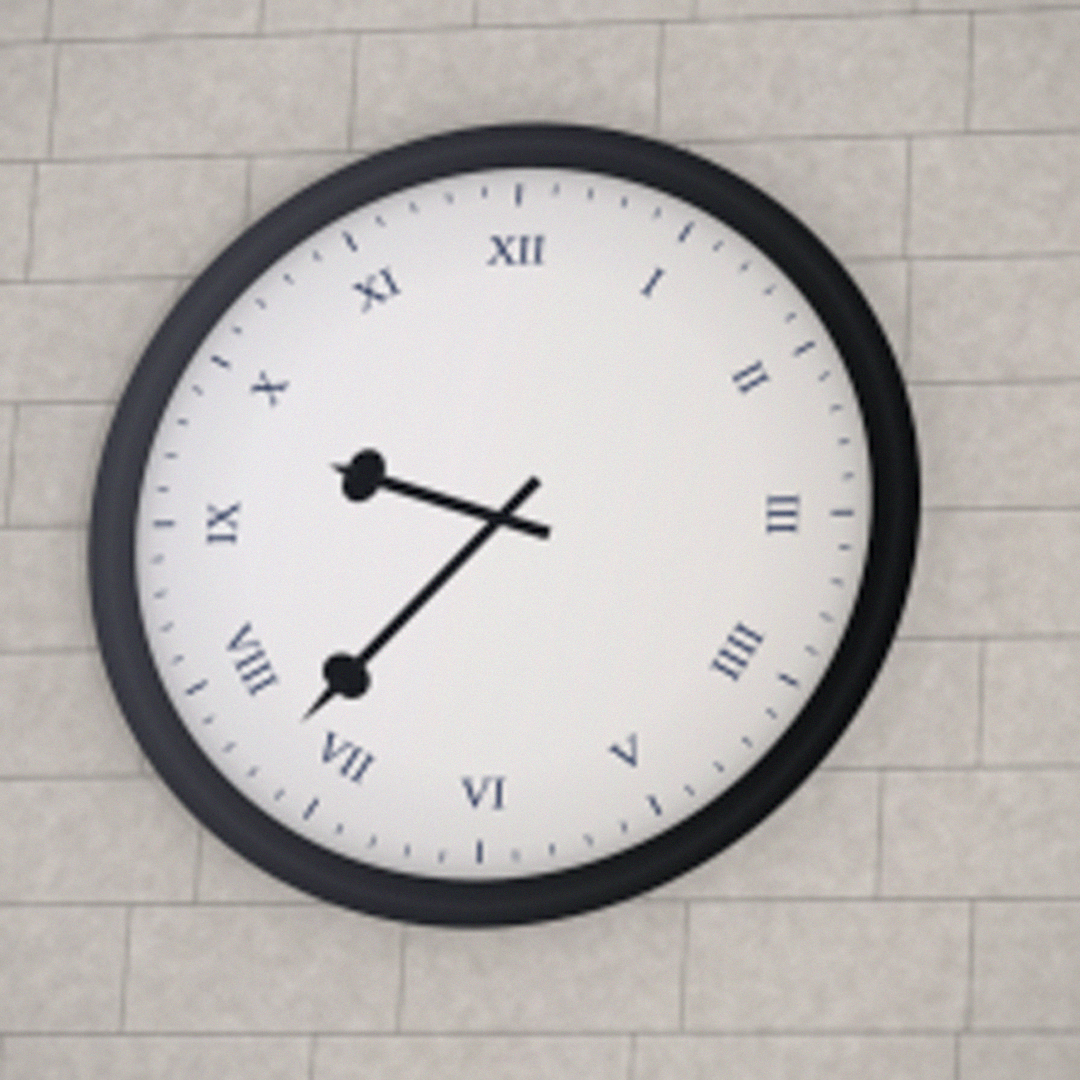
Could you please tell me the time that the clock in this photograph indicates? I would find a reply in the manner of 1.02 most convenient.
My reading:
9.37
